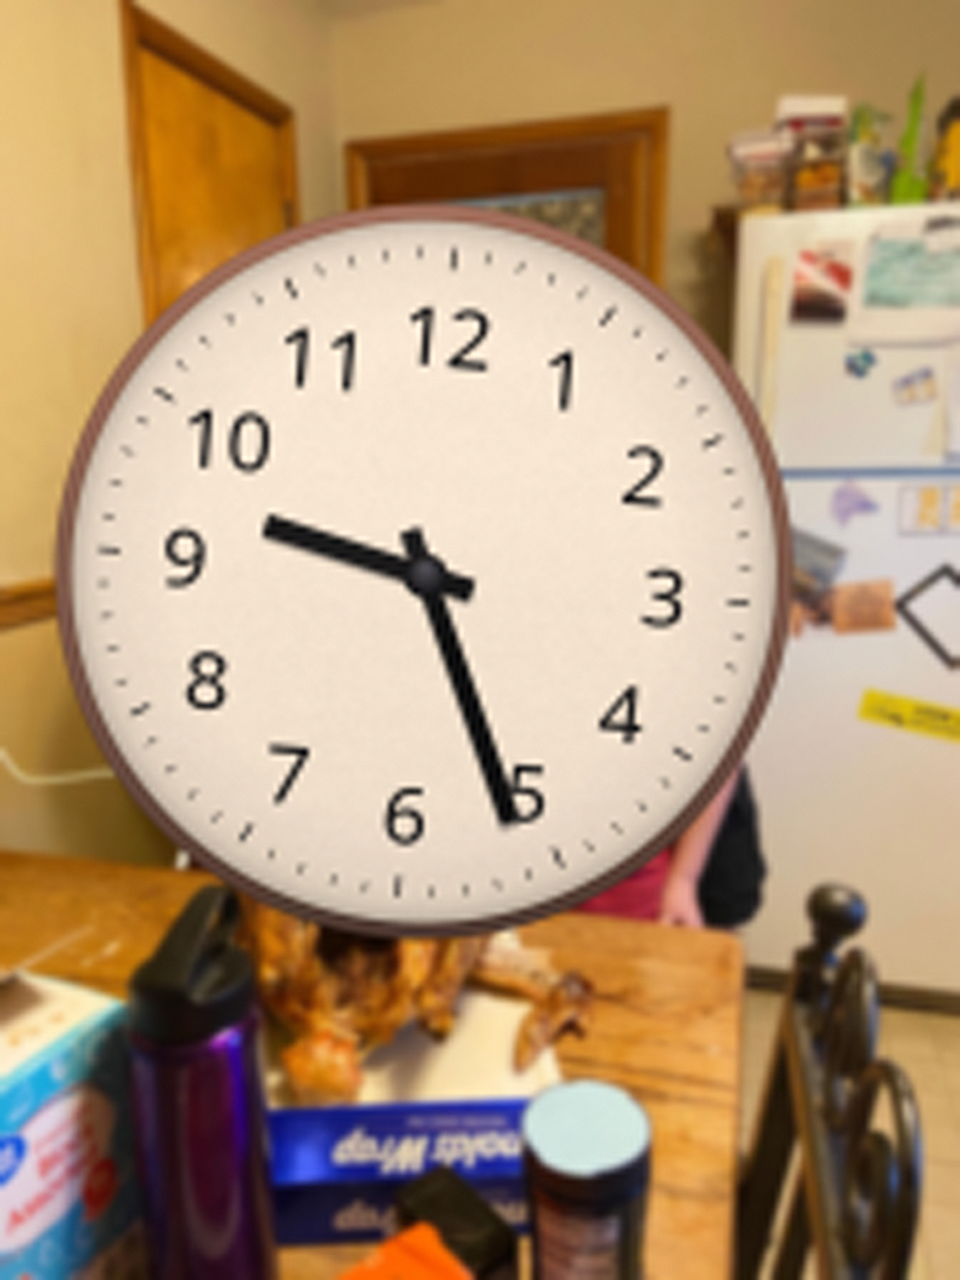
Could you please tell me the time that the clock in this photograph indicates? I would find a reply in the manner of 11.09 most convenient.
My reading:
9.26
